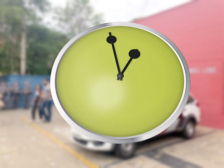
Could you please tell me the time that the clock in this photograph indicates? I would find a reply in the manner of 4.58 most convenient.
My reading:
12.58
